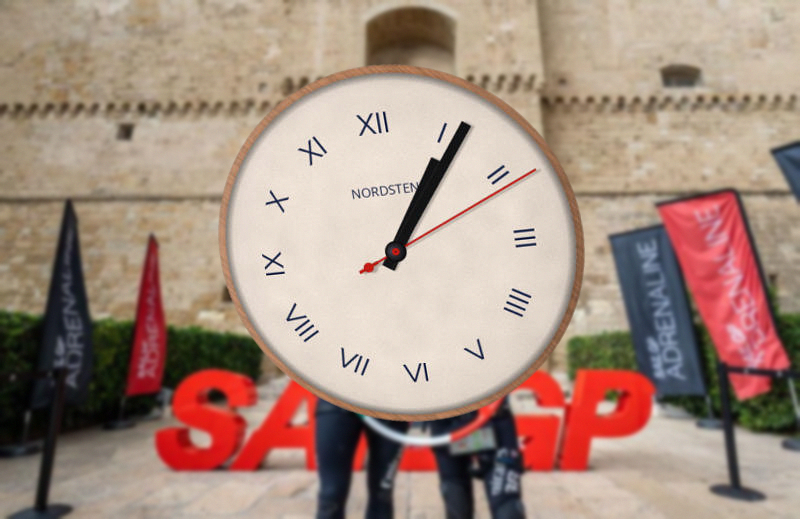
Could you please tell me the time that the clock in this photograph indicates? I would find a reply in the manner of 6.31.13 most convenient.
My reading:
1.06.11
